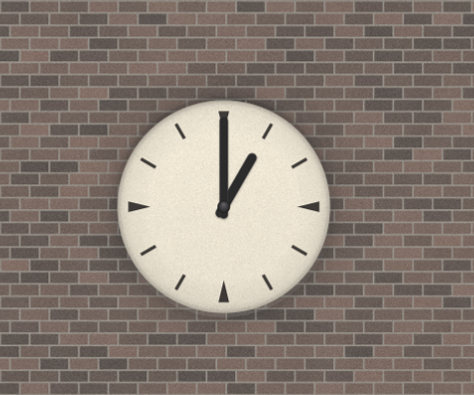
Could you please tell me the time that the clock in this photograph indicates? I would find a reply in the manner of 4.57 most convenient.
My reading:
1.00
